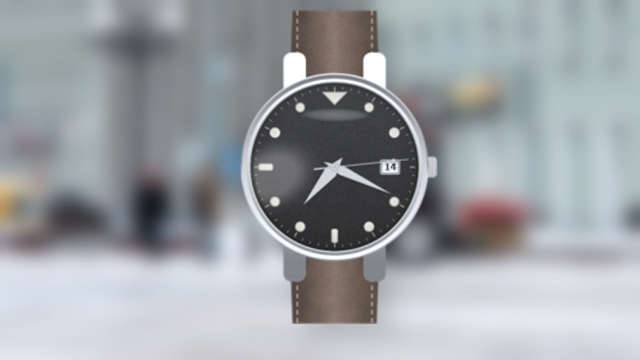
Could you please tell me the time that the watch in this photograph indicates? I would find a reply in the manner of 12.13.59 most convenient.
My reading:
7.19.14
